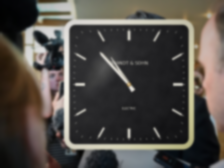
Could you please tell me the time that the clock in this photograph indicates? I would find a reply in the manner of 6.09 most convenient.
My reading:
10.53
